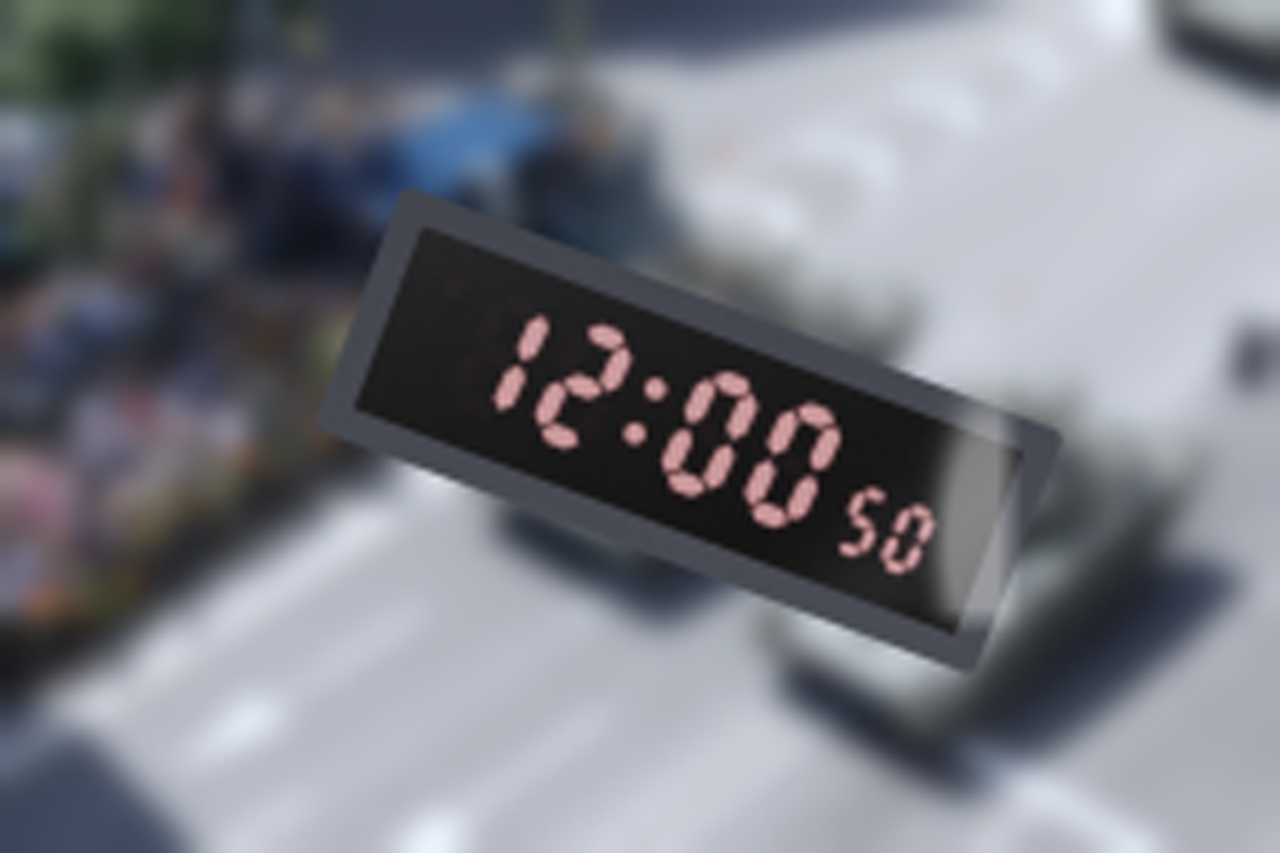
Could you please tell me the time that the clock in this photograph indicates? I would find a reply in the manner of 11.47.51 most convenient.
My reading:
12.00.50
